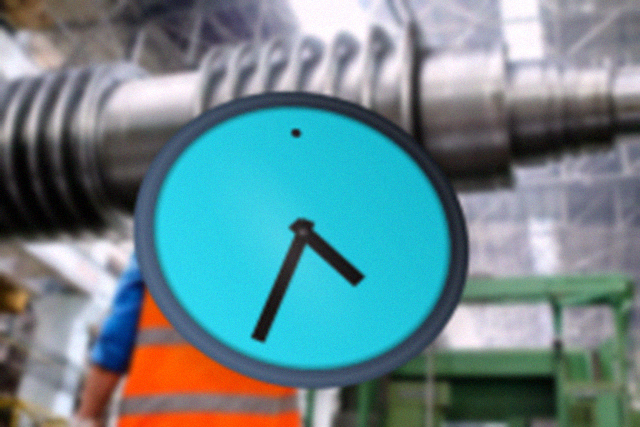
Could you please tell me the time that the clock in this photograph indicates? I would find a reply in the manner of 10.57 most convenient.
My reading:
4.34
